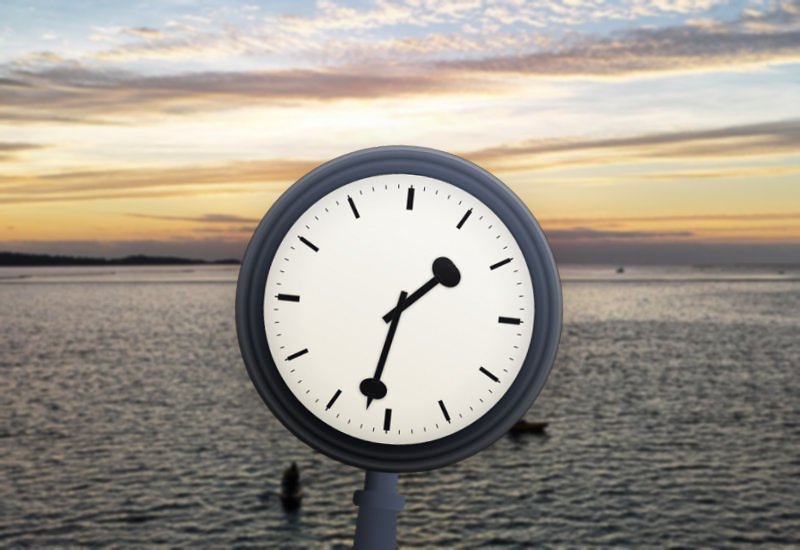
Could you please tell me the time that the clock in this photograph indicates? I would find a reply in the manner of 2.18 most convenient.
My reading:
1.32
